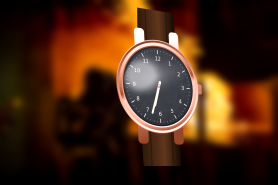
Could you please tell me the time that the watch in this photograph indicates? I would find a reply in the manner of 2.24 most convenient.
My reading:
6.33
